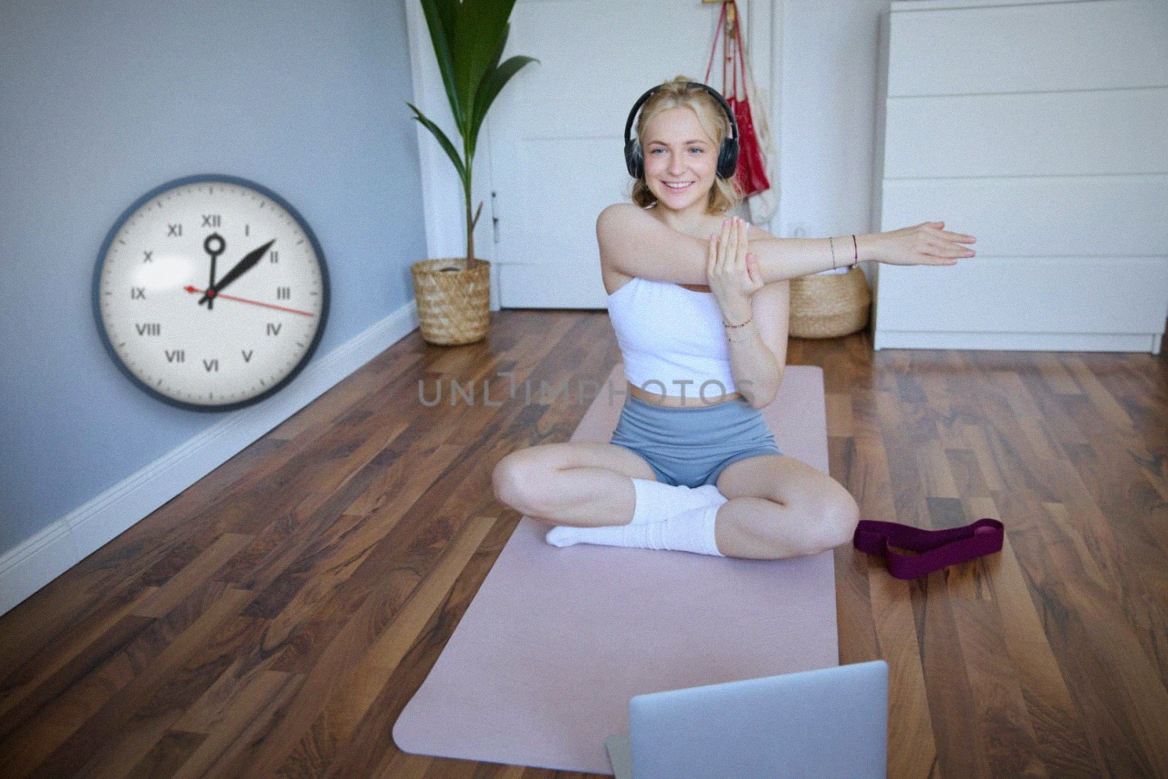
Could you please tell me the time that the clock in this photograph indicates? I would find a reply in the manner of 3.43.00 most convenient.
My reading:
12.08.17
